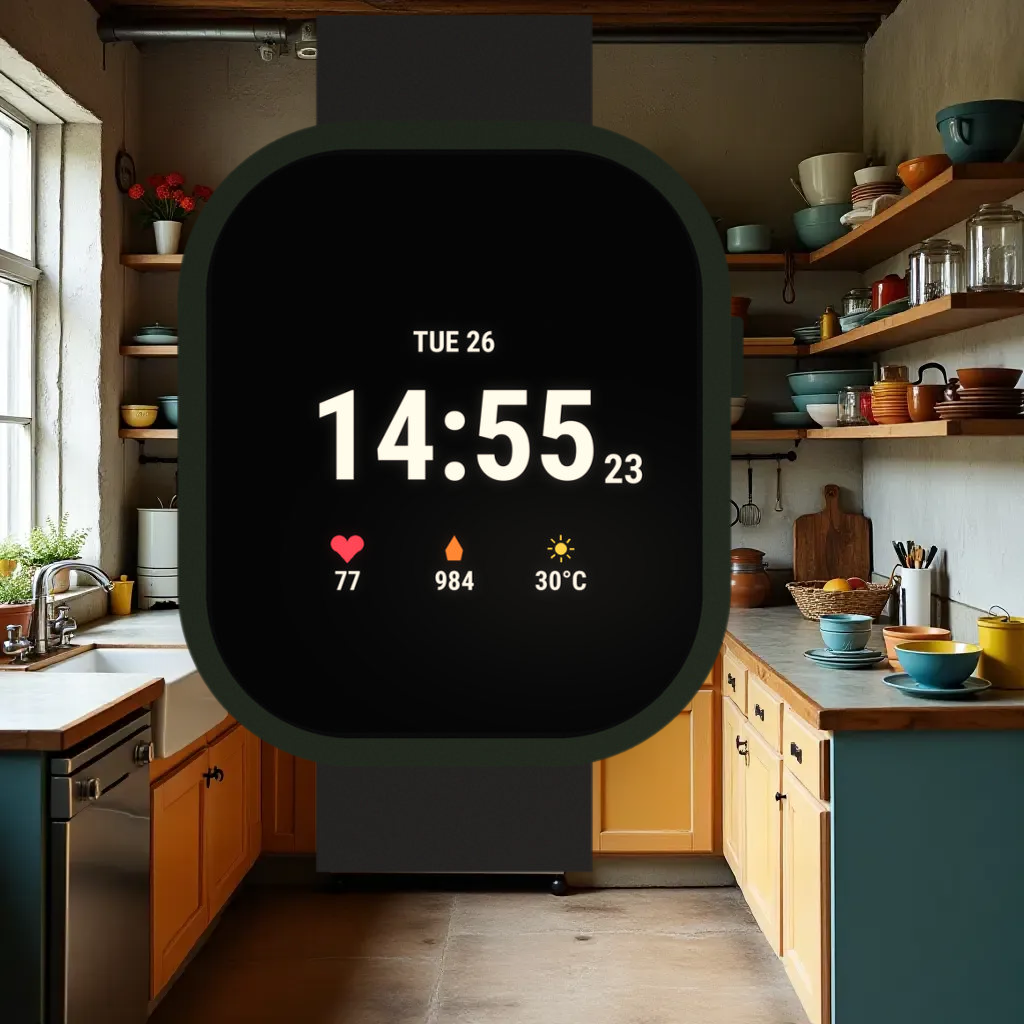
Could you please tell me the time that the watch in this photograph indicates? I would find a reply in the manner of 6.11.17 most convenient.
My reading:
14.55.23
